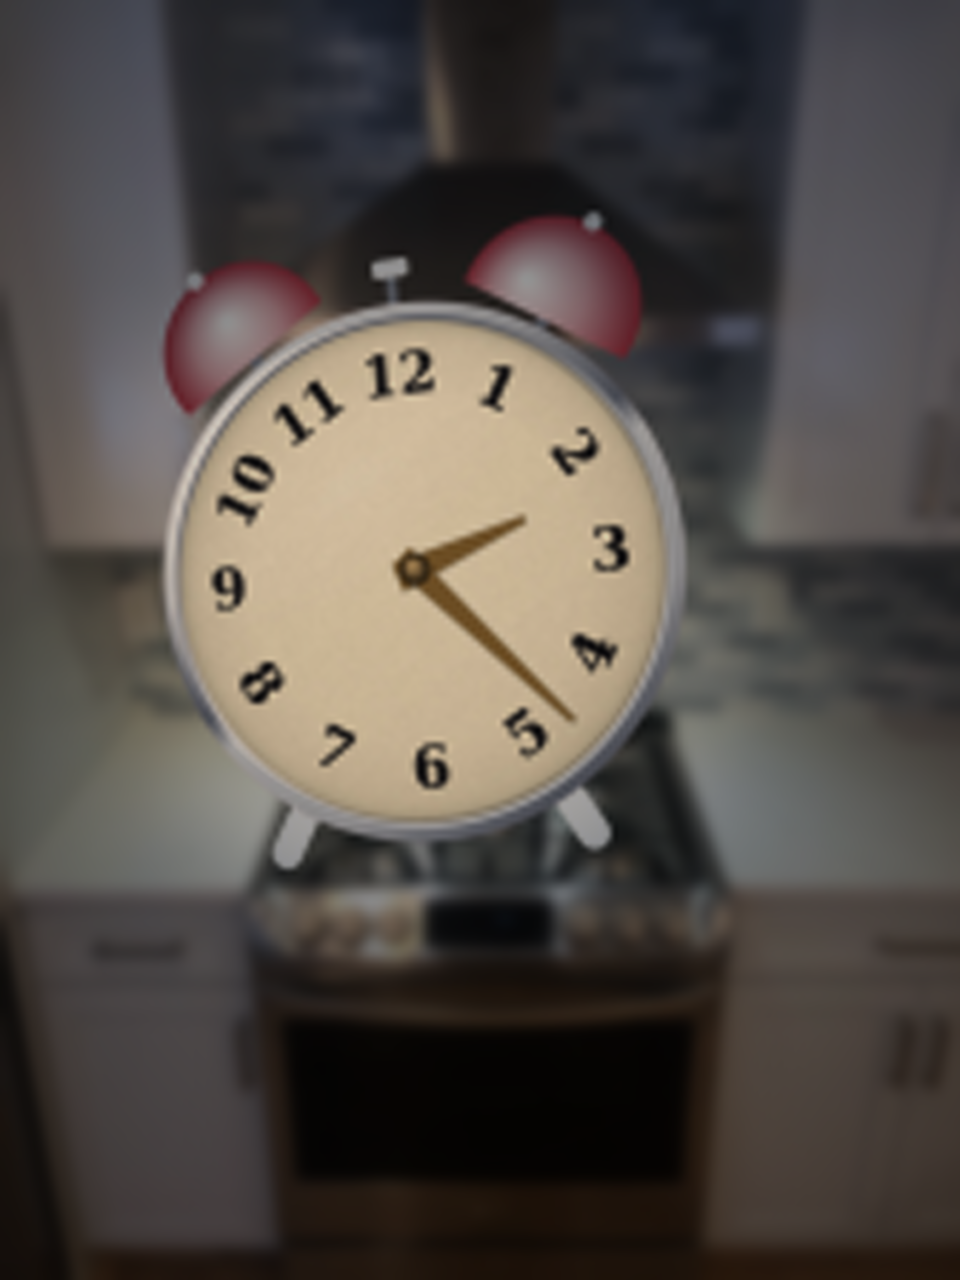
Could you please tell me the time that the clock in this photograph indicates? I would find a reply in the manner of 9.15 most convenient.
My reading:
2.23
